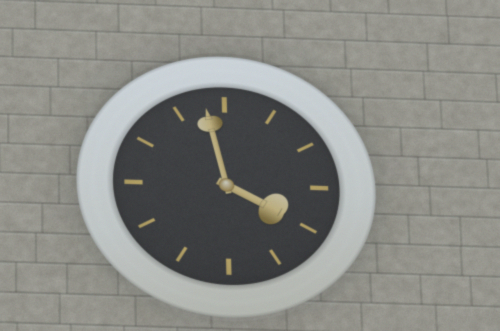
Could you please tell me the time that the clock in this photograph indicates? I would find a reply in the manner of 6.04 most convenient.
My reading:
3.58
